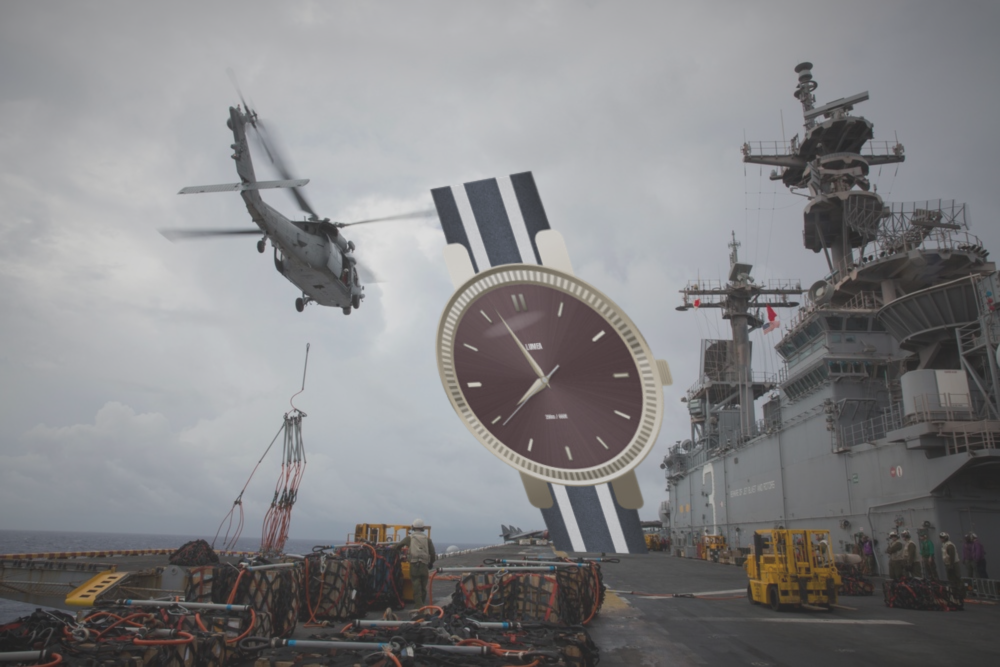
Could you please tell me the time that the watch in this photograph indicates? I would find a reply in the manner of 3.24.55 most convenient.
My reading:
7.56.39
